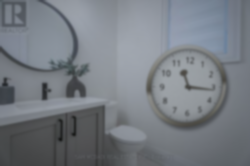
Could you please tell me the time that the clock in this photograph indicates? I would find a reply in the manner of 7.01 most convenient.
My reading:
11.16
